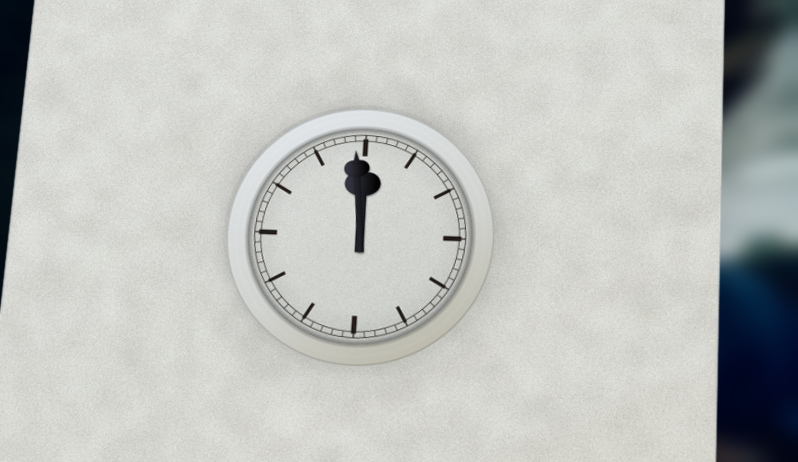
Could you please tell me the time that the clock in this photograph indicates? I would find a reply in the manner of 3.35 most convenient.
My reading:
11.59
